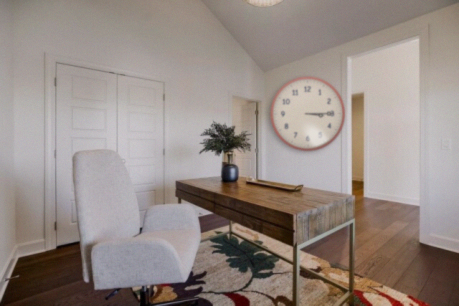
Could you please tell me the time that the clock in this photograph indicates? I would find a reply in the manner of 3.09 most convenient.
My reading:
3.15
